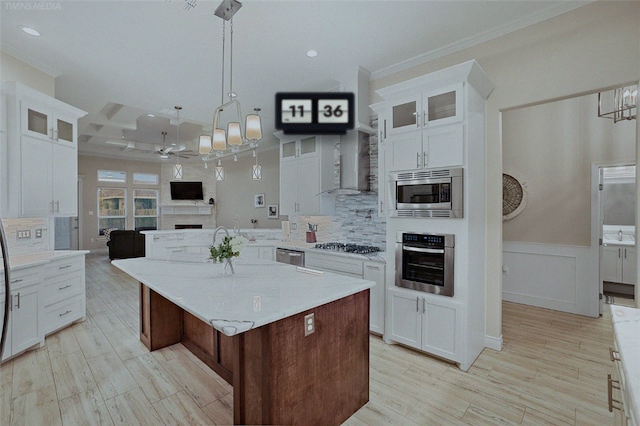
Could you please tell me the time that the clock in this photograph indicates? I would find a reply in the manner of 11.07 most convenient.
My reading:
11.36
